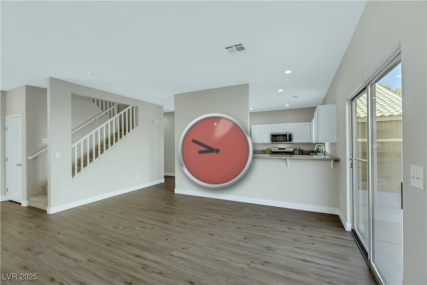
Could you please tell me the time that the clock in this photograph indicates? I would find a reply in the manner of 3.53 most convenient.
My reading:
8.49
